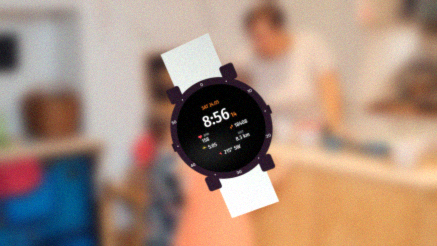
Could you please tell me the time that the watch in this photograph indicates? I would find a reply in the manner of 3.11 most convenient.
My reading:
8.56
